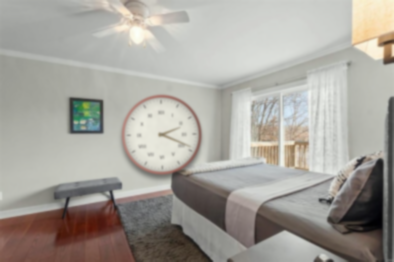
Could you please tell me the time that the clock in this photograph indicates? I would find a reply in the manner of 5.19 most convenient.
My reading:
2.19
